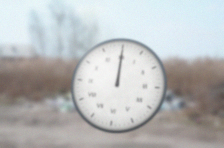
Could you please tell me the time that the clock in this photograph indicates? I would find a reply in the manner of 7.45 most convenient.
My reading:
12.00
